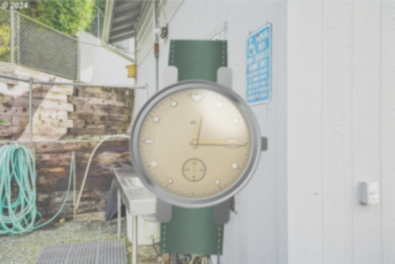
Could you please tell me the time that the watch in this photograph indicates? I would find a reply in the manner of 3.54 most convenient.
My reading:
12.15
